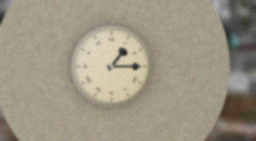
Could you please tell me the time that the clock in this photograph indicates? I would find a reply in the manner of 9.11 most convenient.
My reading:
1.15
